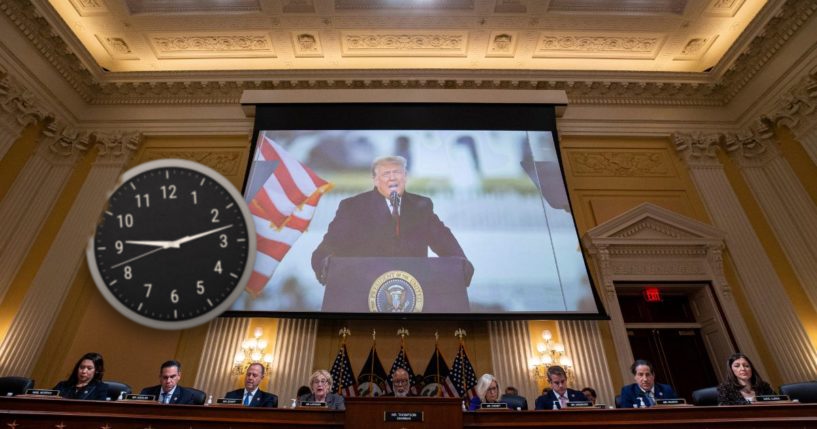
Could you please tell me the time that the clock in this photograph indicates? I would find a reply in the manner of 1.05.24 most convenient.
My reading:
9.12.42
